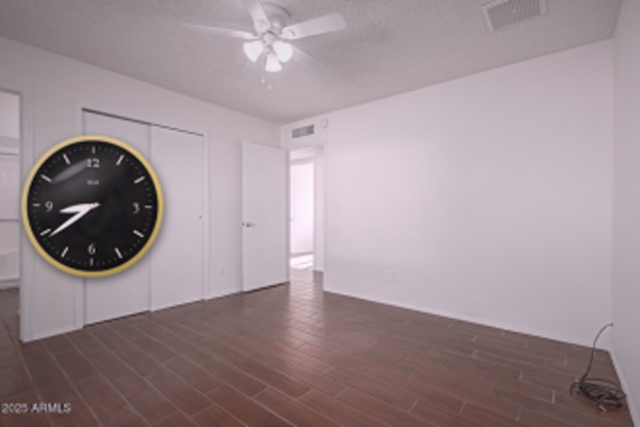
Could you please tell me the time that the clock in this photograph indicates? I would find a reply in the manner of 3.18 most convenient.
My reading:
8.39
